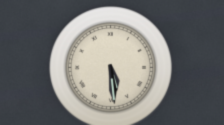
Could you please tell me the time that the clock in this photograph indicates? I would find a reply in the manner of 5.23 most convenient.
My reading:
5.29
